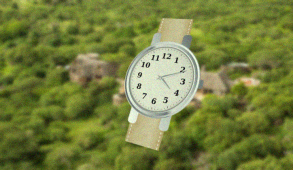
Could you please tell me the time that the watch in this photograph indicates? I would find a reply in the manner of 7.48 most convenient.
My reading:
4.11
